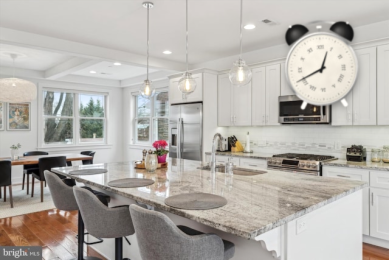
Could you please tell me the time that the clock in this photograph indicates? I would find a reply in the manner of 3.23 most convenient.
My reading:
12.41
